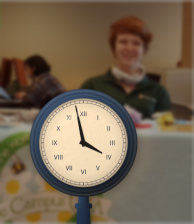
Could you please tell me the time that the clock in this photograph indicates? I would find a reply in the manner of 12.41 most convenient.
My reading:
3.58
